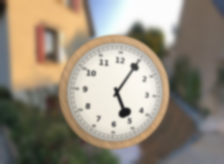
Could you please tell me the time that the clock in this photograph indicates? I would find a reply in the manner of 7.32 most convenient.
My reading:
5.05
